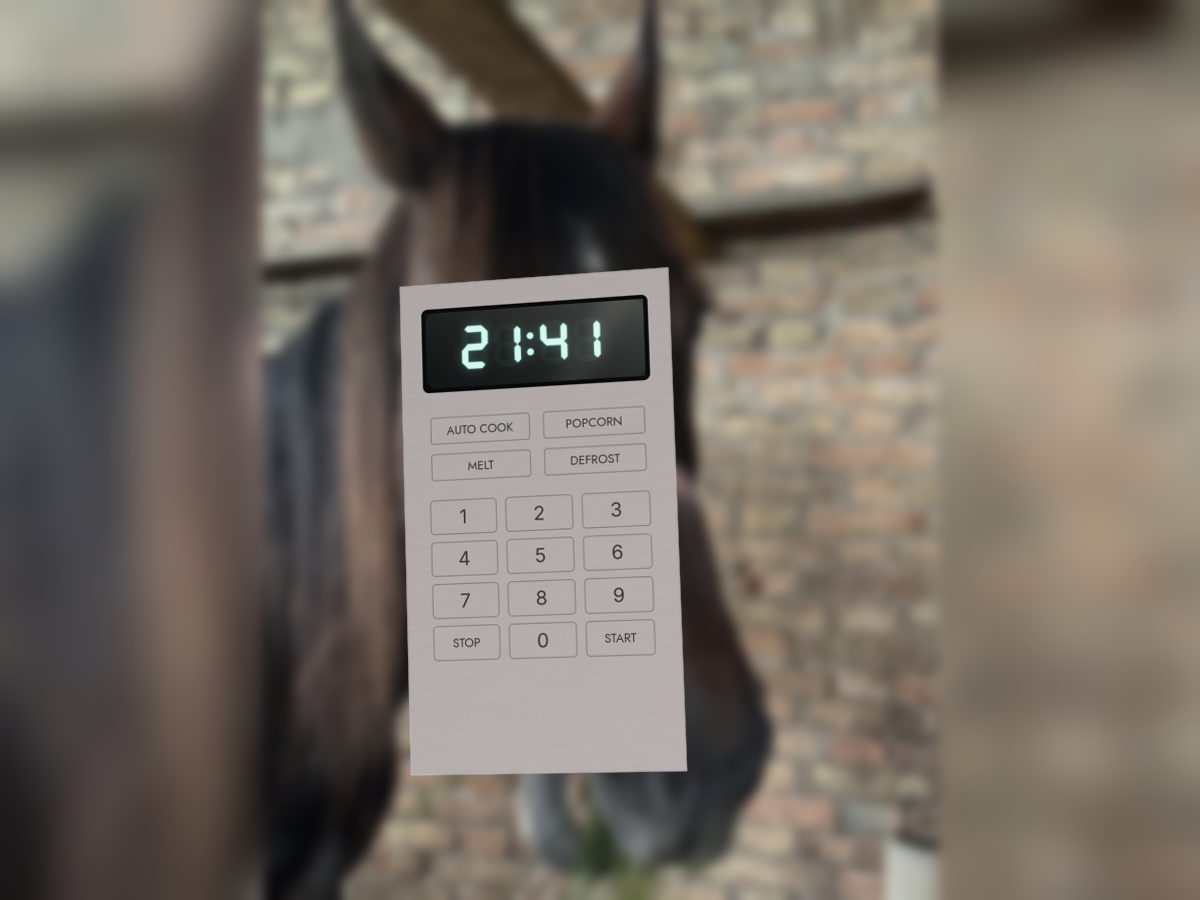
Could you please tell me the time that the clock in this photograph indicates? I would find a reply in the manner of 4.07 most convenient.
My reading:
21.41
